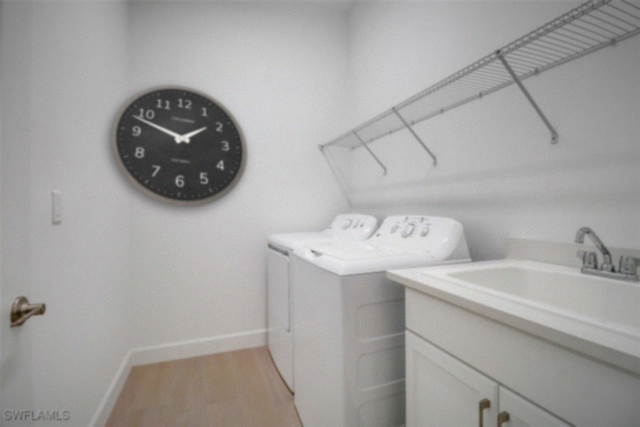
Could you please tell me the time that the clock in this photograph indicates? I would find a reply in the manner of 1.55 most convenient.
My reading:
1.48
